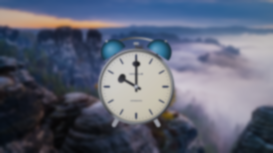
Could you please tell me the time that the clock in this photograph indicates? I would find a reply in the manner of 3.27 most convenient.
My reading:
10.00
